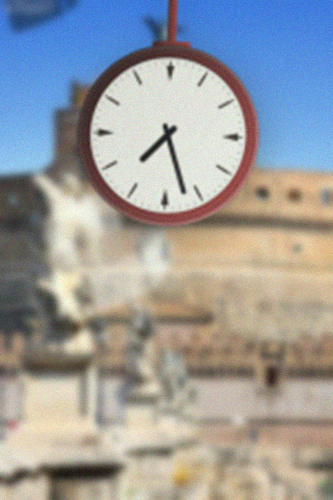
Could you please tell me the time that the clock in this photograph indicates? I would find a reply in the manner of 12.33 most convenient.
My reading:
7.27
